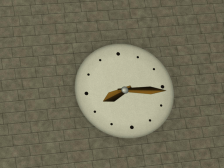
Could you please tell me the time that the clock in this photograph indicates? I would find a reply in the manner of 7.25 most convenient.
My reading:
8.16
